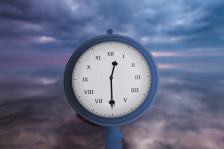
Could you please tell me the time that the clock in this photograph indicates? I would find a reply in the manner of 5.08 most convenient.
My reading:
12.30
